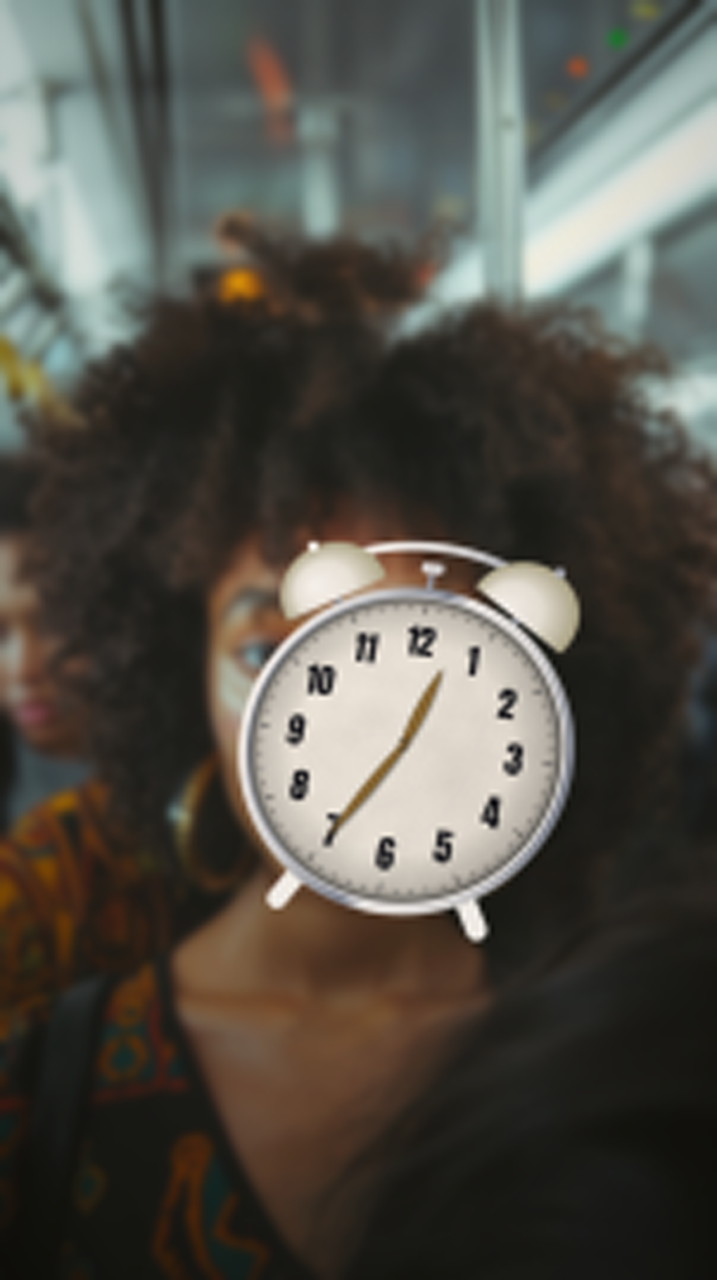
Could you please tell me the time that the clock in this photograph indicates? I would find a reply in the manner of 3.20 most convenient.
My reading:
12.35
